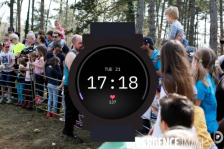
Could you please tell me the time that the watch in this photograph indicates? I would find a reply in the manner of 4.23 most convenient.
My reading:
17.18
